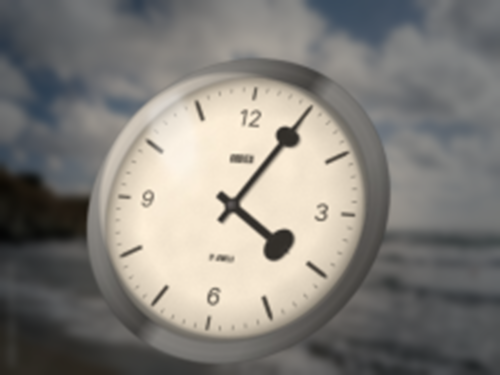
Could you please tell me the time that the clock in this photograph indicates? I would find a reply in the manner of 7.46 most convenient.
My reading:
4.05
